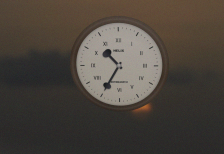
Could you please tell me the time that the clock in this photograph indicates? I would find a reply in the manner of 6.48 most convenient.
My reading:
10.35
